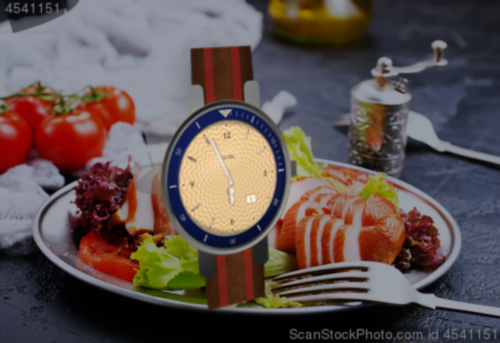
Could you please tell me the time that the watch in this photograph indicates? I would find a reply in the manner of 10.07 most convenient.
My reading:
5.56
